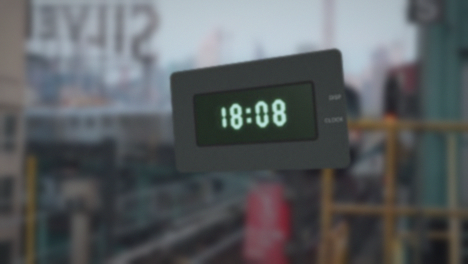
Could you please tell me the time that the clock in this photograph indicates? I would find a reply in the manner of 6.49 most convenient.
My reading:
18.08
